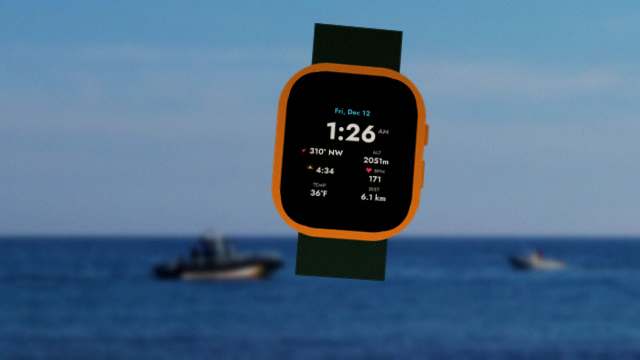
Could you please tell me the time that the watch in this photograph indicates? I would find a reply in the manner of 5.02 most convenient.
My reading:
1.26
